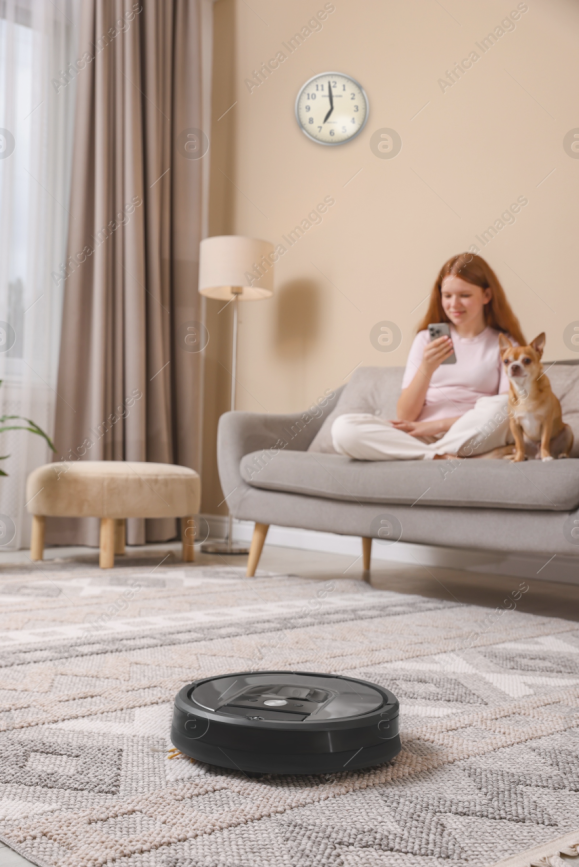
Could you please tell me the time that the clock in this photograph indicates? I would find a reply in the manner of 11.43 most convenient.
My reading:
6.59
